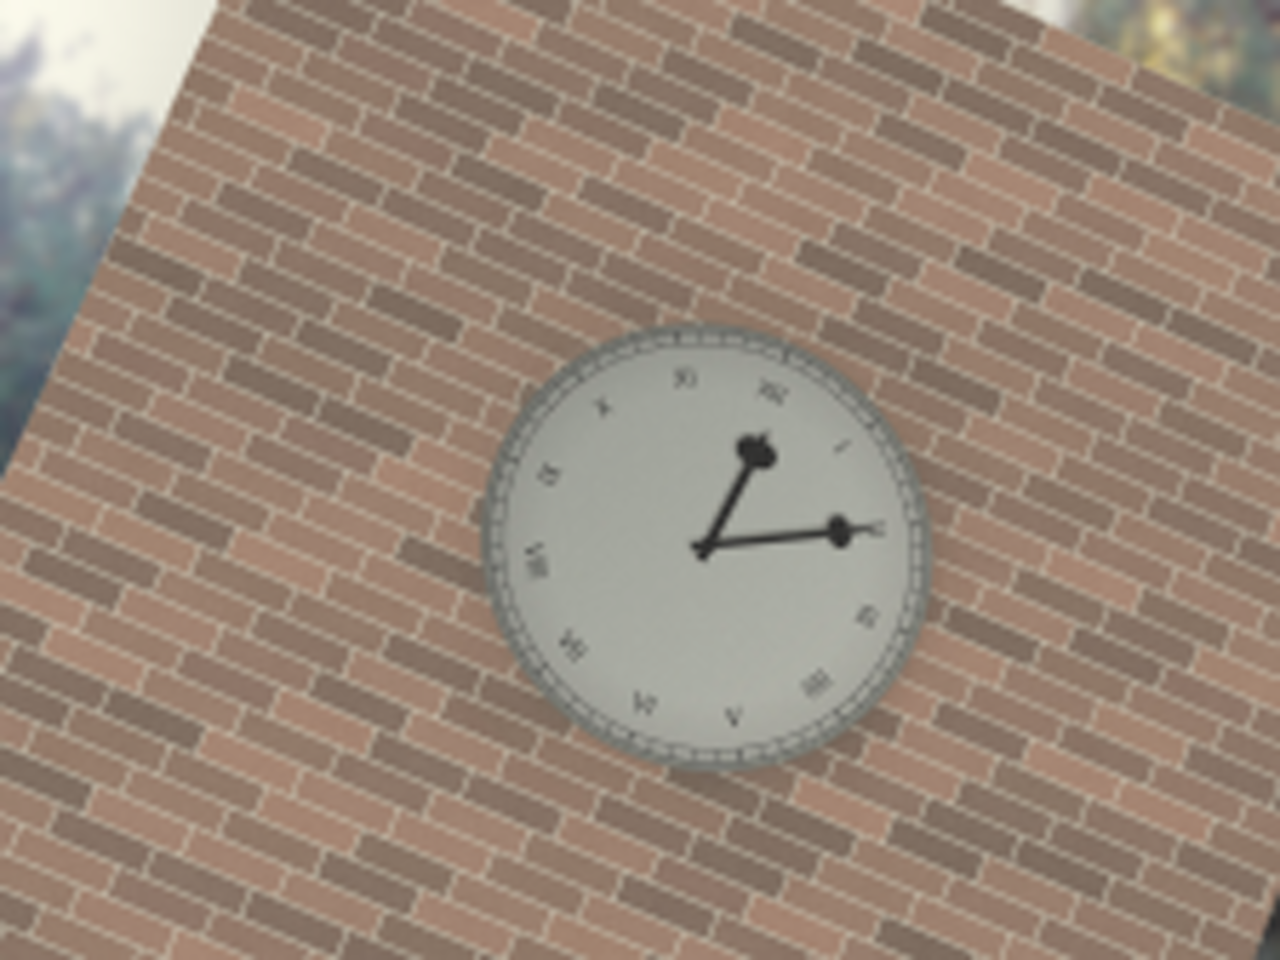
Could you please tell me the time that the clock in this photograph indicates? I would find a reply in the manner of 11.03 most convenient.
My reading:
12.10
